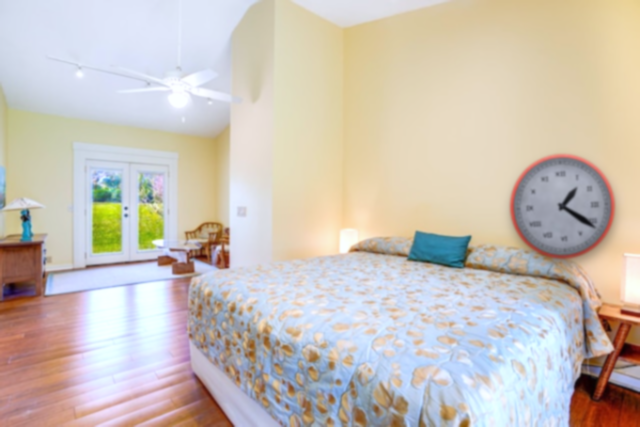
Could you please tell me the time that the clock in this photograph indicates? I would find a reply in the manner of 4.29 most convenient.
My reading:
1.21
